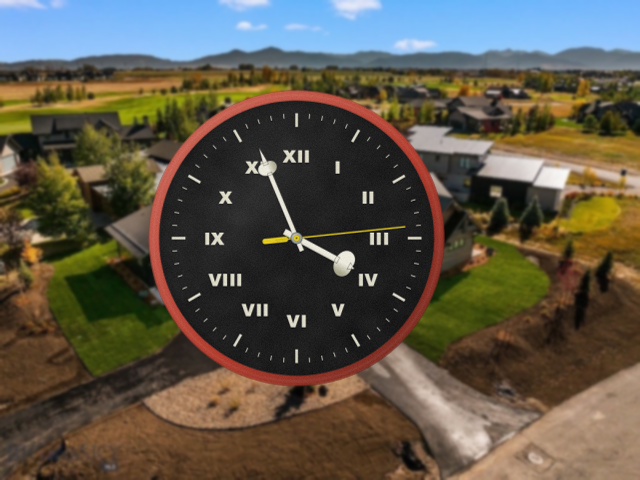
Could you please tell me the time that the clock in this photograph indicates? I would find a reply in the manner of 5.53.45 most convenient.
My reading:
3.56.14
